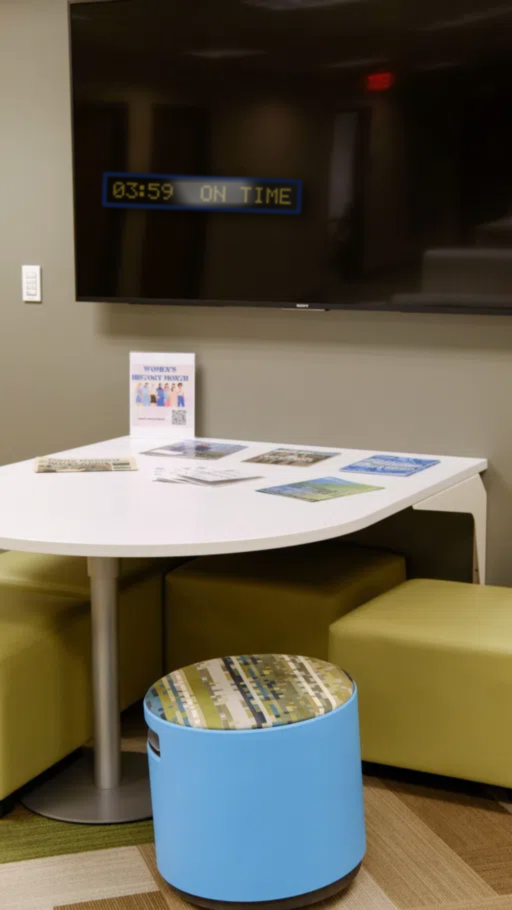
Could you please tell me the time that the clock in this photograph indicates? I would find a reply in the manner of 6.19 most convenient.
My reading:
3.59
